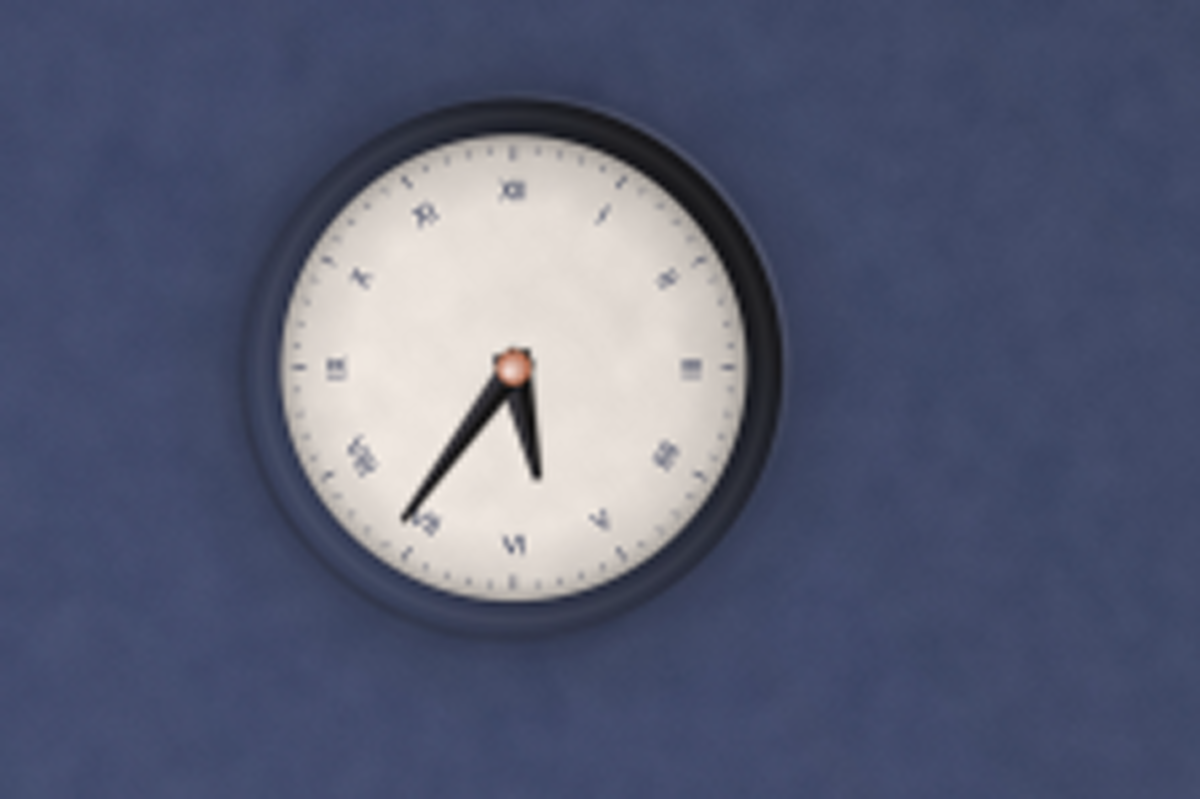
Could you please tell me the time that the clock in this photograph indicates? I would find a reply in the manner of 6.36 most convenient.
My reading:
5.36
